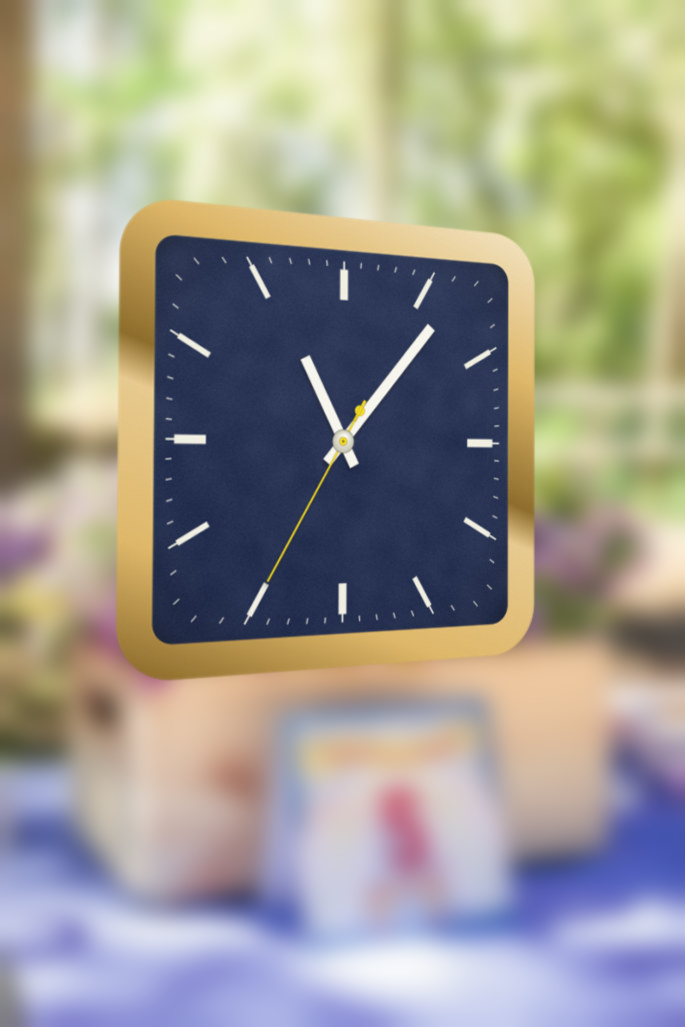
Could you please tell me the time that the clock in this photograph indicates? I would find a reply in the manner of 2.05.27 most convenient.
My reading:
11.06.35
